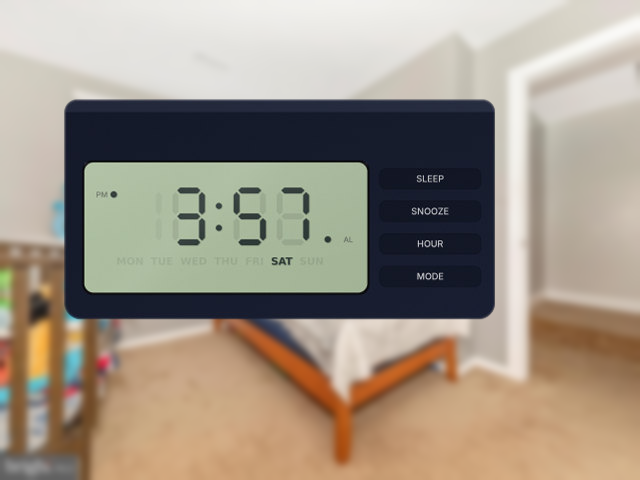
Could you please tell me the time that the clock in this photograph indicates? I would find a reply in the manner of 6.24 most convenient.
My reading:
3.57
